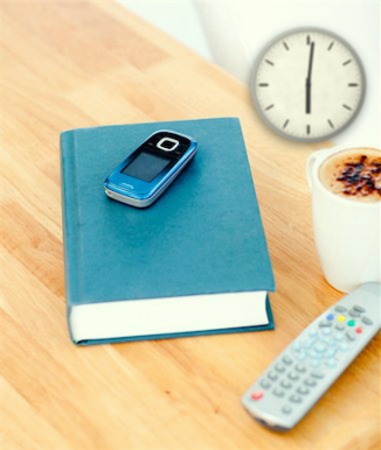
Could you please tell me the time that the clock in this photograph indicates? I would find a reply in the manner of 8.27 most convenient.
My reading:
6.01
